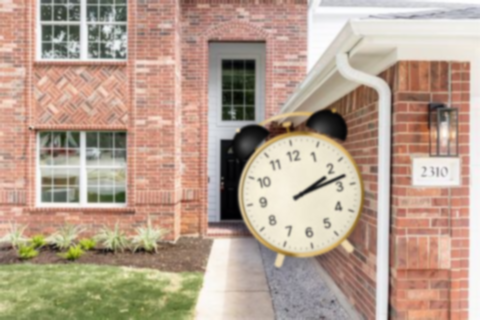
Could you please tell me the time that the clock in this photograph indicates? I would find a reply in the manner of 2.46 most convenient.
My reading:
2.13
